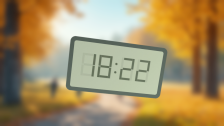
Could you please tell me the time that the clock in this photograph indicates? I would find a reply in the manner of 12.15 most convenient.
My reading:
18.22
